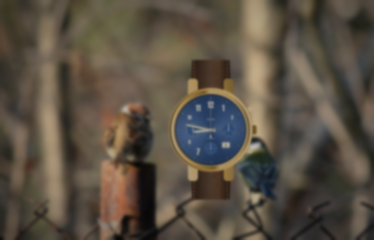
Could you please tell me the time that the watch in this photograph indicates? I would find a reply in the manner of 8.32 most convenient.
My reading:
8.47
